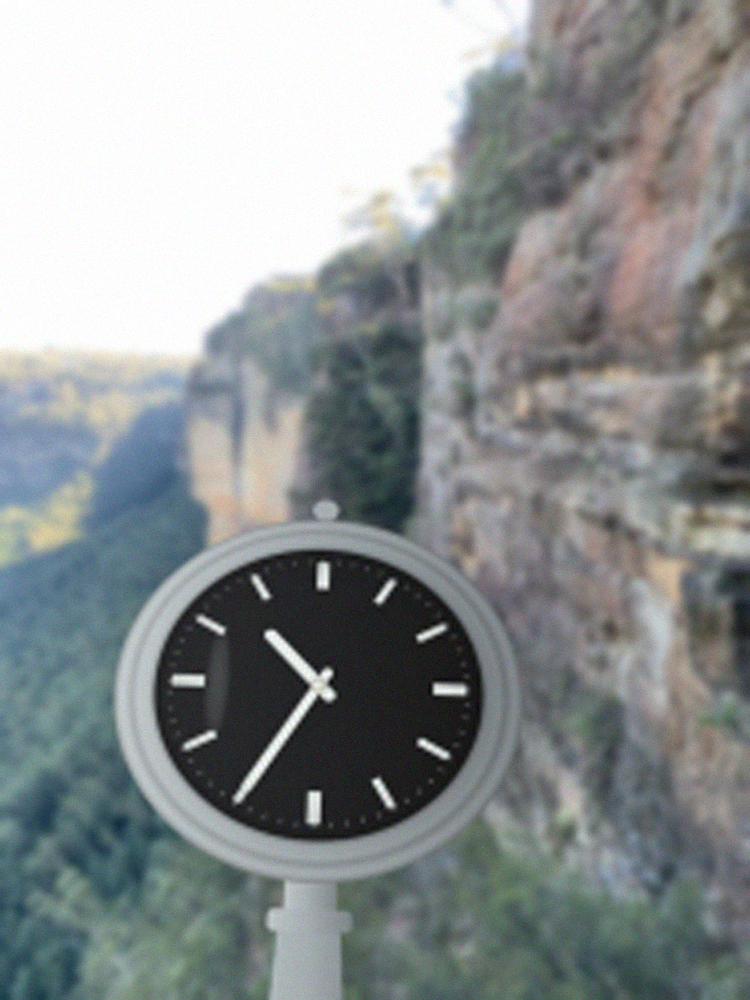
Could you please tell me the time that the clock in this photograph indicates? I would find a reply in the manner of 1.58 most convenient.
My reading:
10.35
